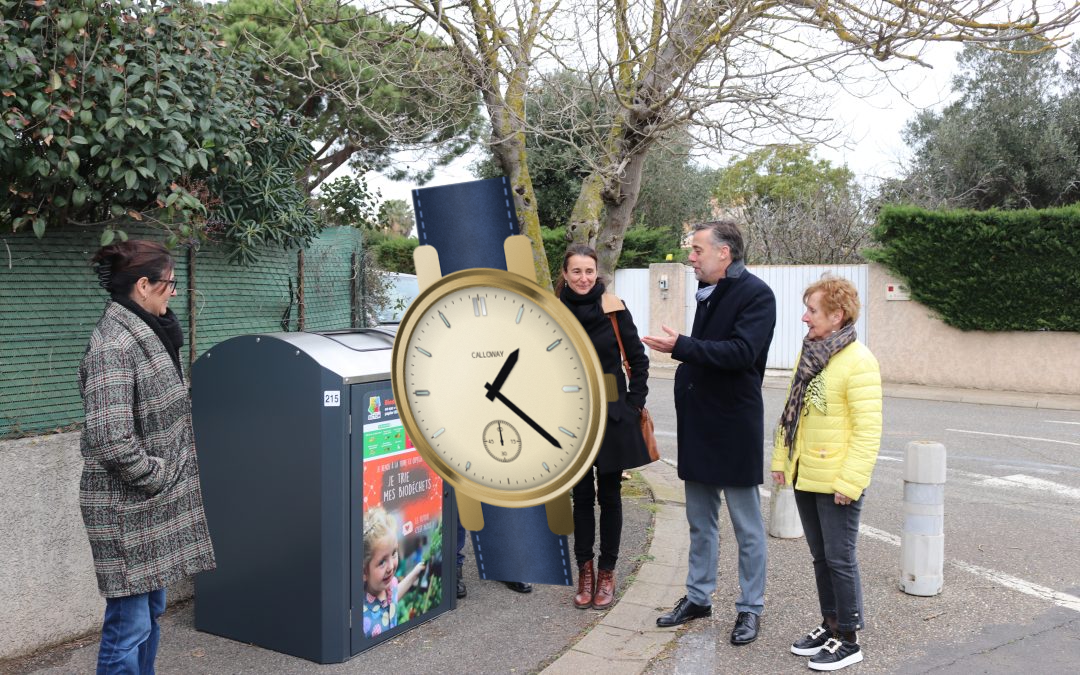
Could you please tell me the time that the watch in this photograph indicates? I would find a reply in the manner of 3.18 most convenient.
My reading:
1.22
